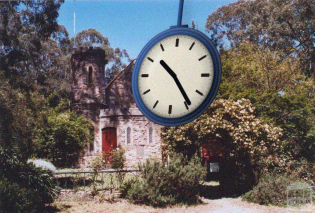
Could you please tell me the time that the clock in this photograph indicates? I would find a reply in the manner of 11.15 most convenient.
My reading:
10.24
